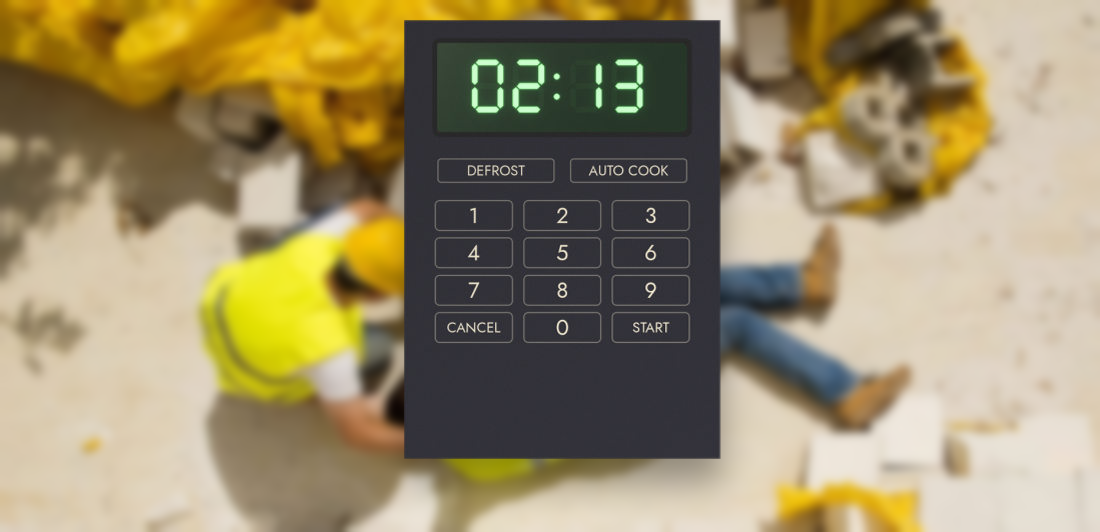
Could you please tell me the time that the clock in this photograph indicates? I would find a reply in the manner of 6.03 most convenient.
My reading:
2.13
